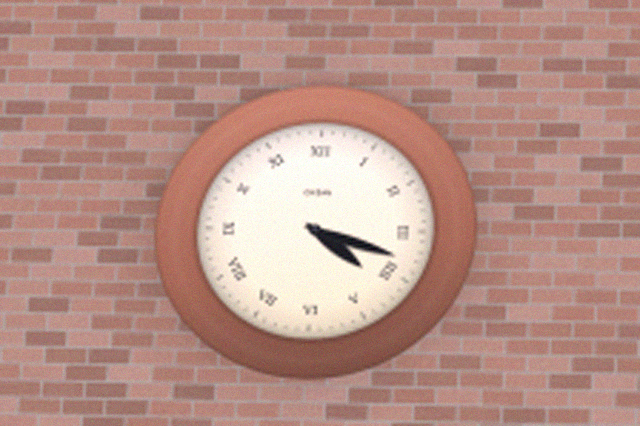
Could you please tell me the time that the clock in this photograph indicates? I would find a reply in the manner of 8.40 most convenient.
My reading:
4.18
